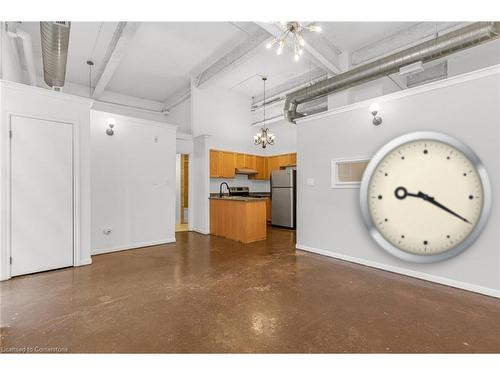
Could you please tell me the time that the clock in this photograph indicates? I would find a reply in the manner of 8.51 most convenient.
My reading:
9.20
